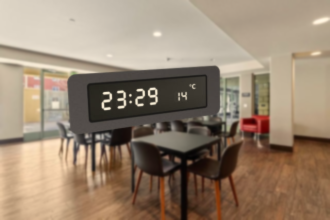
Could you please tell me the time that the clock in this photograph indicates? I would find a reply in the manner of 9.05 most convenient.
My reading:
23.29
